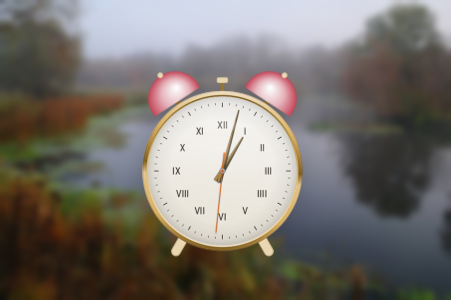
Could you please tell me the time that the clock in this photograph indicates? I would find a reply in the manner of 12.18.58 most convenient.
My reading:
1.02.31
